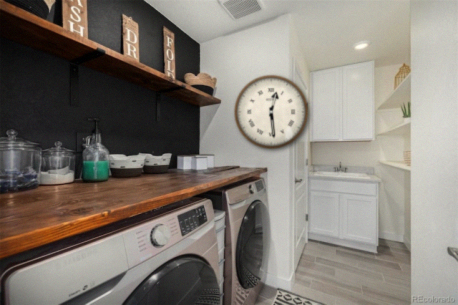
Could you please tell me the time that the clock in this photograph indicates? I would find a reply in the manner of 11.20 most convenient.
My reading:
12.29
